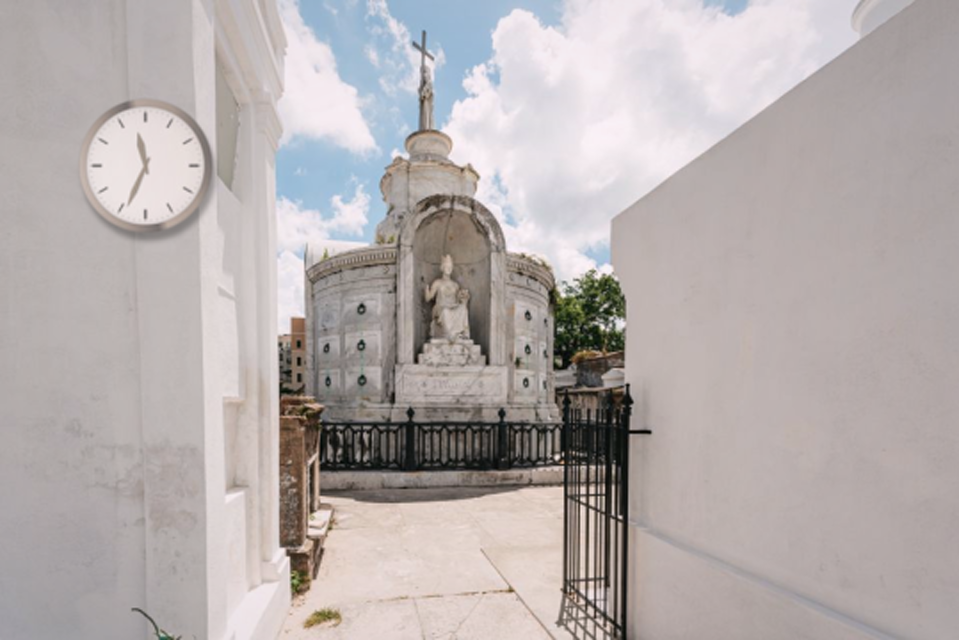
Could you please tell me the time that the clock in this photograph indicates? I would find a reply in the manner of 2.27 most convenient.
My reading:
11.34
